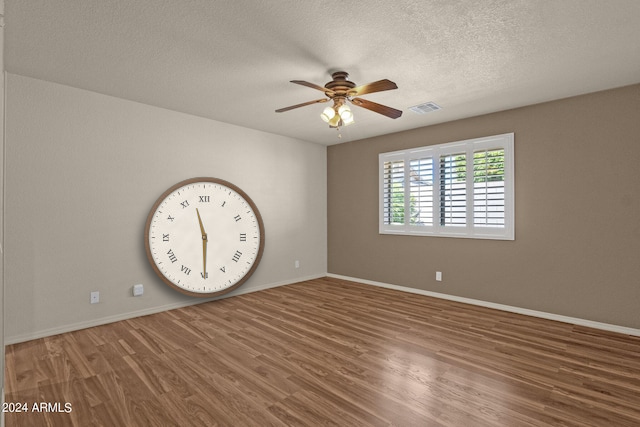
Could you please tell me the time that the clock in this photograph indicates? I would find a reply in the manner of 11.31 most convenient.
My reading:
11.30
